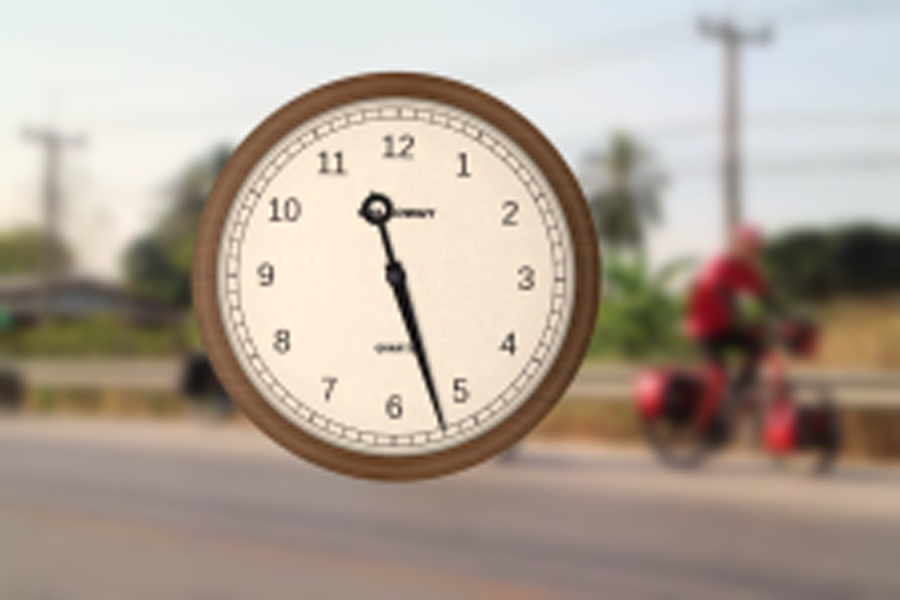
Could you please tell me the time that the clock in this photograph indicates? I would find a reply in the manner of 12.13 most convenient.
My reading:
11.27
